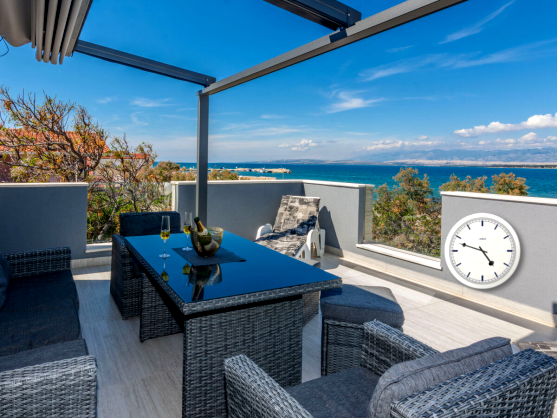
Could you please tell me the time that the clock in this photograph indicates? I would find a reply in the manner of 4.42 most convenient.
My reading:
4.48
